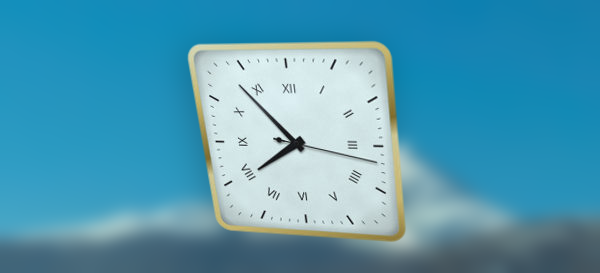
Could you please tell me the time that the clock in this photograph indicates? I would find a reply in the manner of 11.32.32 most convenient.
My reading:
7.53.17
